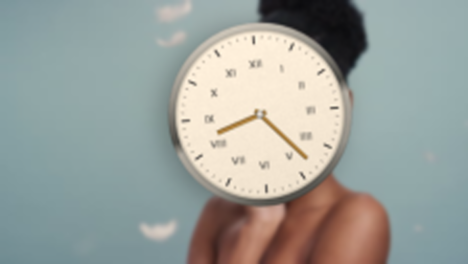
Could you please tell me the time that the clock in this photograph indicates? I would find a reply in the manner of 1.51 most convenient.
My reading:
8.23
